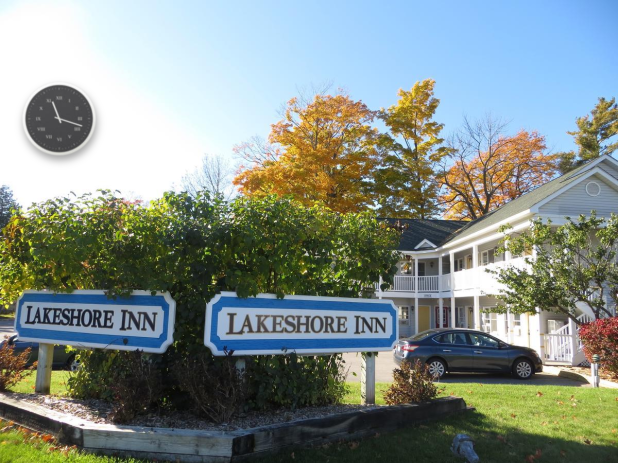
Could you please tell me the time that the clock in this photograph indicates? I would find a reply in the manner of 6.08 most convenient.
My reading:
11.18
